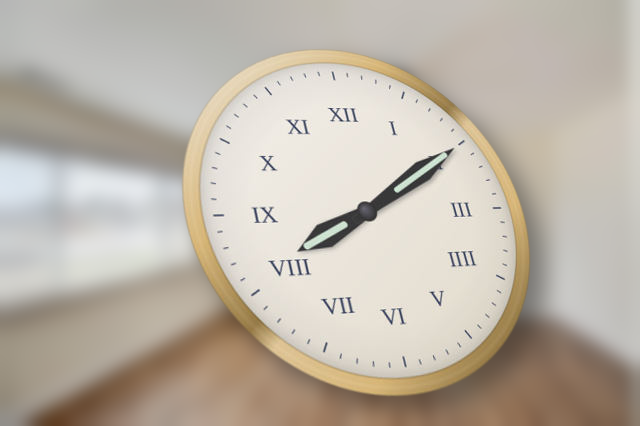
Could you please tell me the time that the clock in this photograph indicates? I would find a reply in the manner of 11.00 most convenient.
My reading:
8.10
